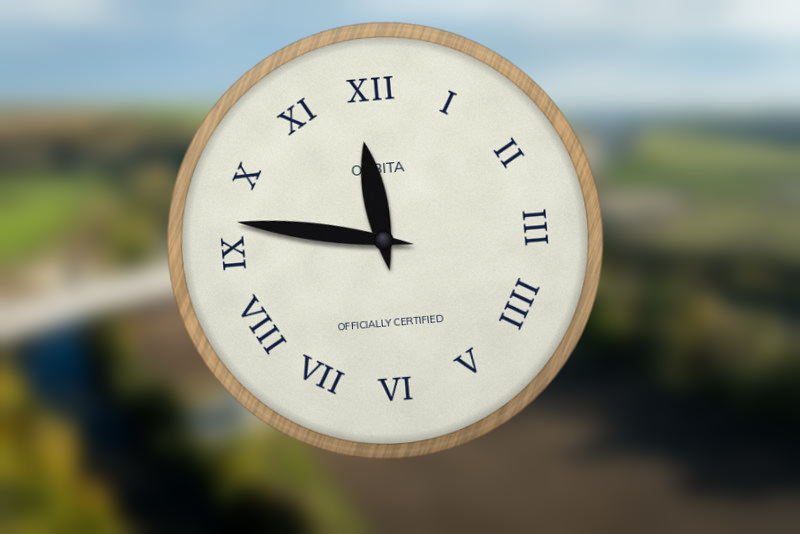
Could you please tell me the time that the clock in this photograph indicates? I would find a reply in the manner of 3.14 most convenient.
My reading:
11.47
